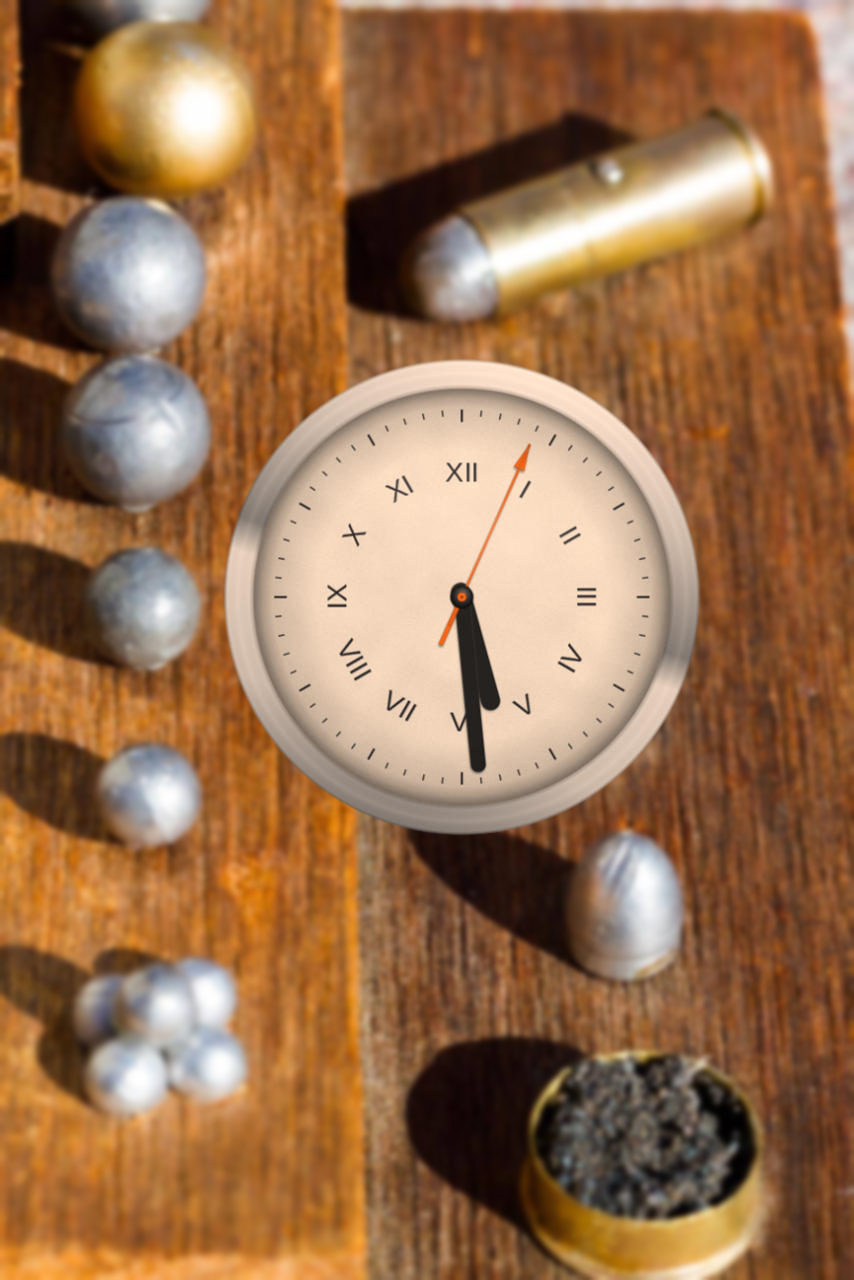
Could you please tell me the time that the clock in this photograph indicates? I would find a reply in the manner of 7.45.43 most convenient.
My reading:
5.29.04
